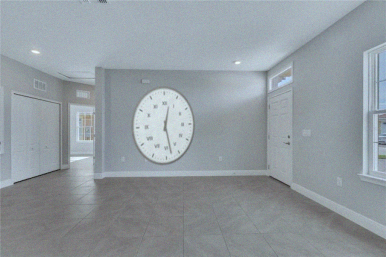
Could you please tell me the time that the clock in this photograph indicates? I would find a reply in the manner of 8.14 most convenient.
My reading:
12.28
